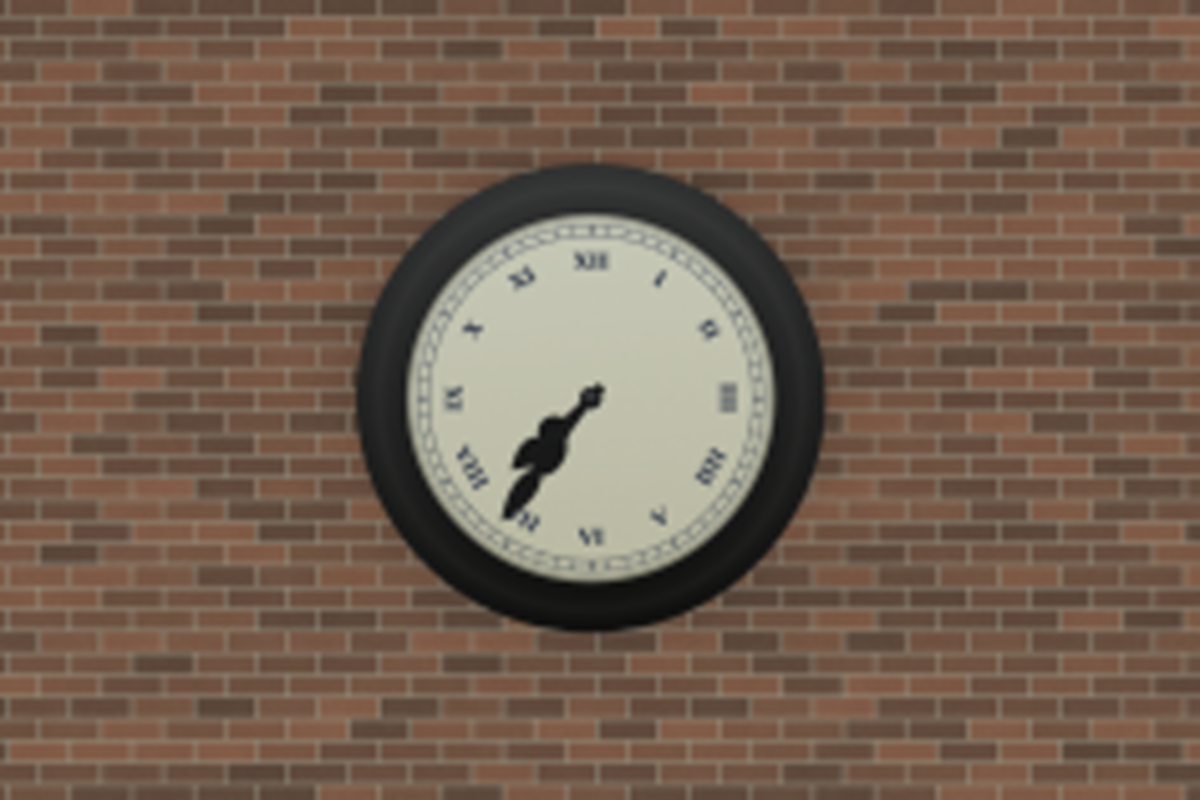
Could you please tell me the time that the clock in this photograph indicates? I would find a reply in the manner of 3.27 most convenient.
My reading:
7.36
